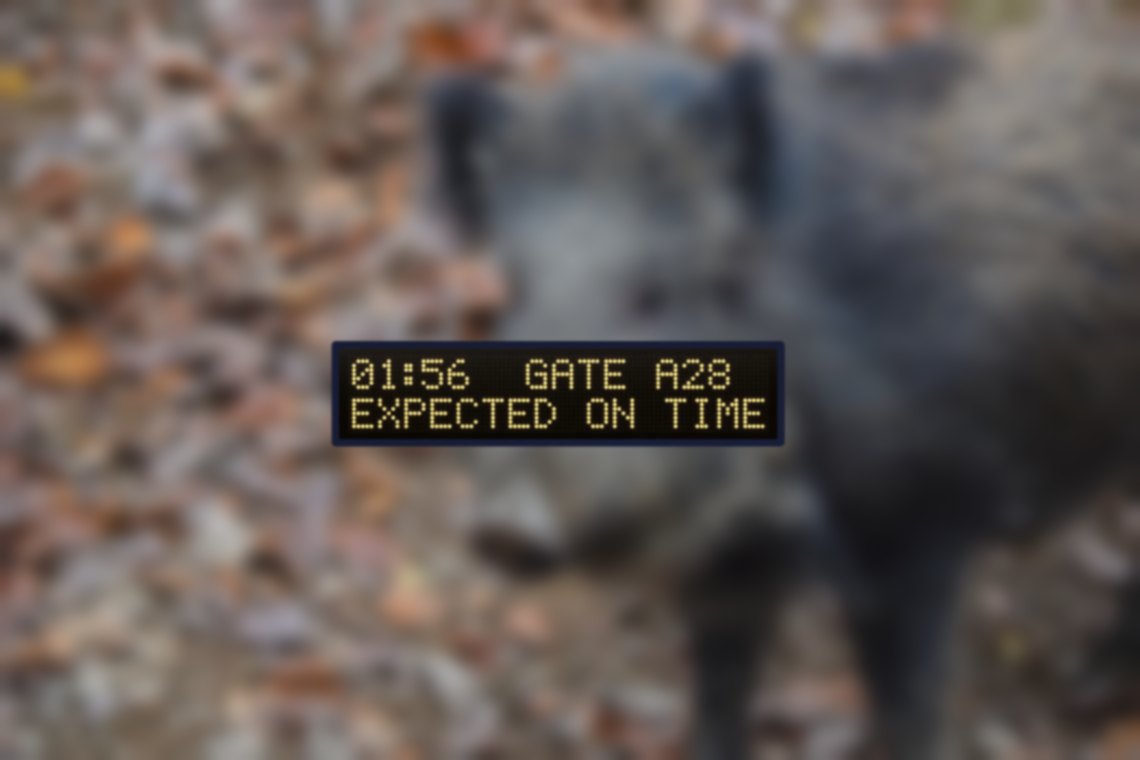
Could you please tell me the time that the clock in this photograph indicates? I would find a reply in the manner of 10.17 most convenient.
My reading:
1.56
